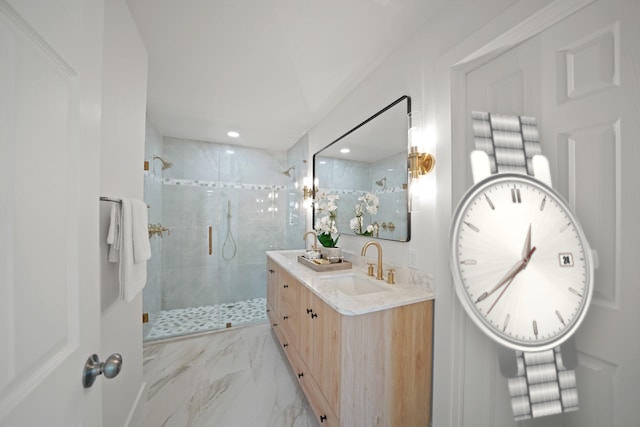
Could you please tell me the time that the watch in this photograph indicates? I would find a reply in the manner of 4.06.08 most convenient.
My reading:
12.39.38
